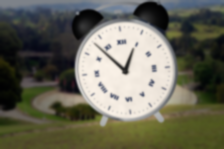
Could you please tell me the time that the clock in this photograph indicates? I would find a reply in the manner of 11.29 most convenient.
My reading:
12.53
